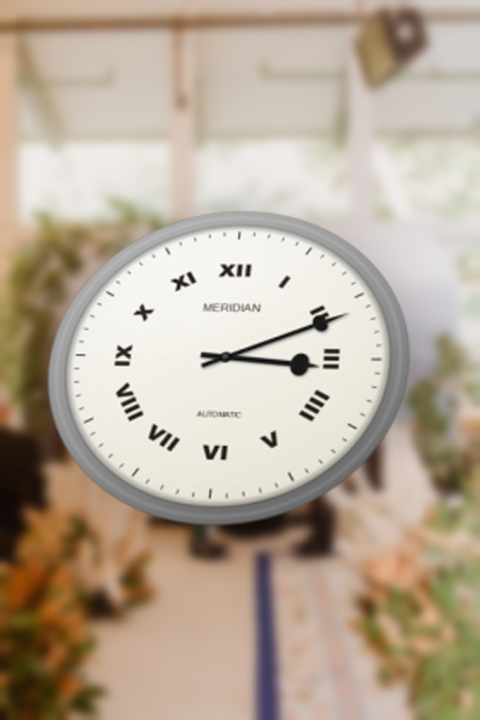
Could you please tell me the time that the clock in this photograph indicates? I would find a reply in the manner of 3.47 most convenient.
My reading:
3.11
